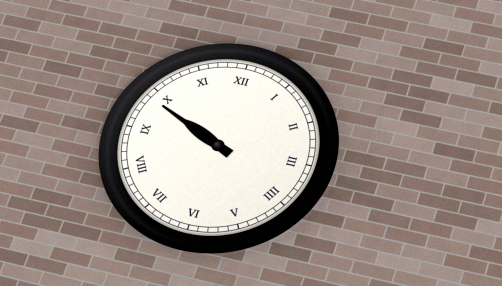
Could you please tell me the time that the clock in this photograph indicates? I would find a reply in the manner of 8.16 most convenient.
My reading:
9.49
